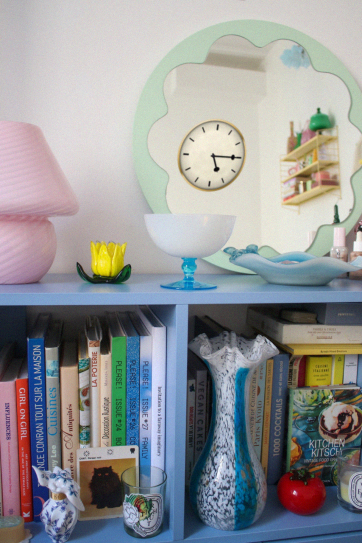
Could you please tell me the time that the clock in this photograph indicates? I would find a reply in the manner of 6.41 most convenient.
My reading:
5.15
